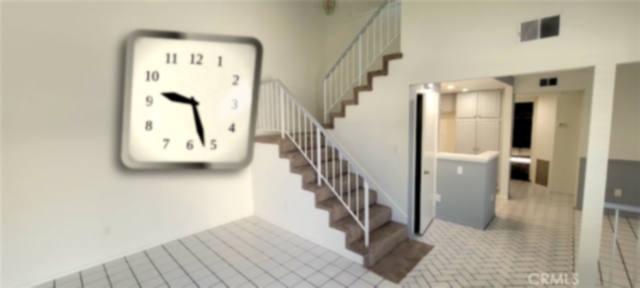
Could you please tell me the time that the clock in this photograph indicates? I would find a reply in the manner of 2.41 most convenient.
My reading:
9.27
